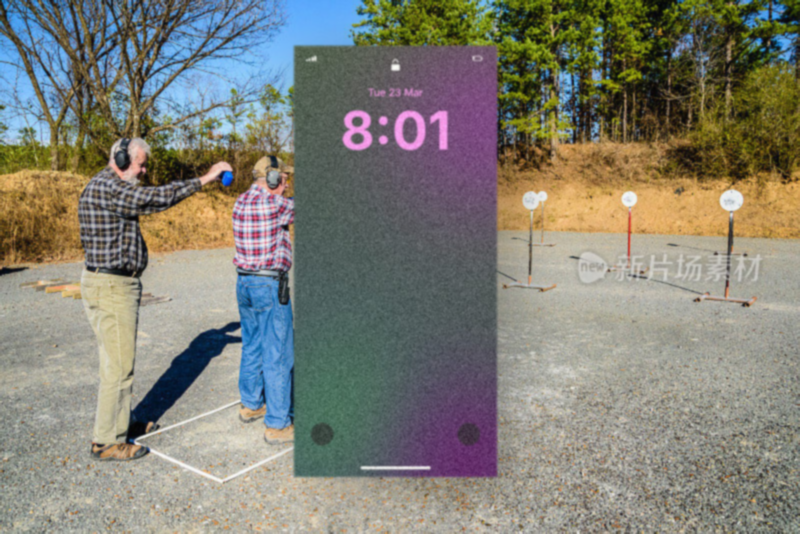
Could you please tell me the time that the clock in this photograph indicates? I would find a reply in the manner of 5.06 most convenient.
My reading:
8.01
